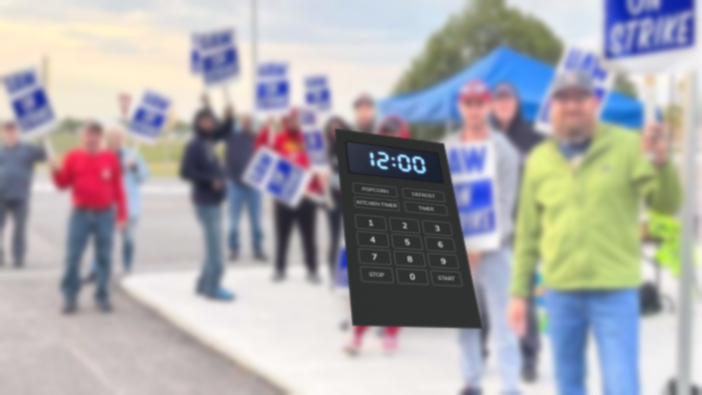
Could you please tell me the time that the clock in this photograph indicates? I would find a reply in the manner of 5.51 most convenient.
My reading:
12.00
